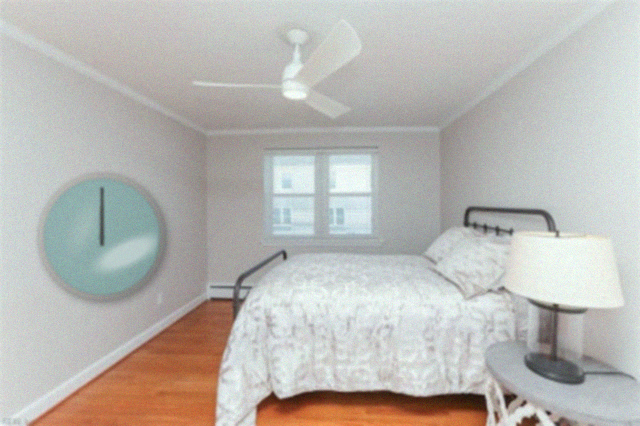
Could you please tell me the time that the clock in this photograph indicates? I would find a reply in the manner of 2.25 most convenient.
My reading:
12.00
